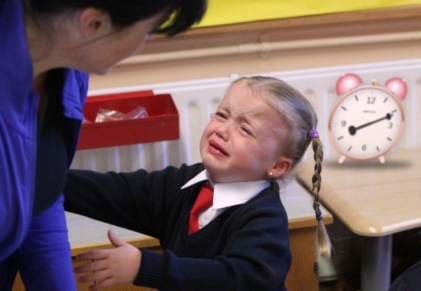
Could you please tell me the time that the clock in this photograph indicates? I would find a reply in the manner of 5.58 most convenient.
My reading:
8.11
